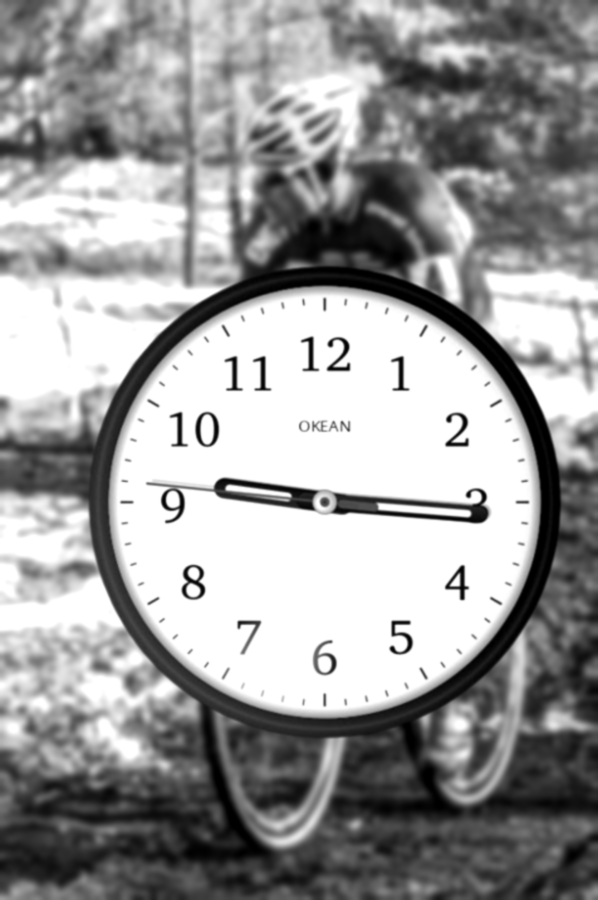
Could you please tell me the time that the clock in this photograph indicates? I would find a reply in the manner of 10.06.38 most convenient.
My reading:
9.15.46
